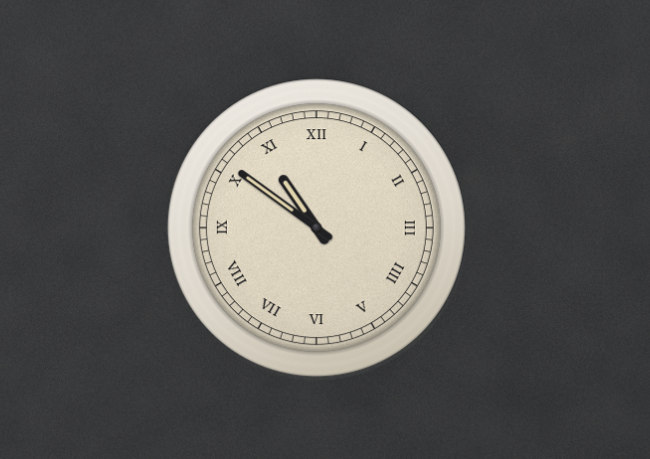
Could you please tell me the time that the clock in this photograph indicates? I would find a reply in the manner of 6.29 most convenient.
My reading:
10.51
